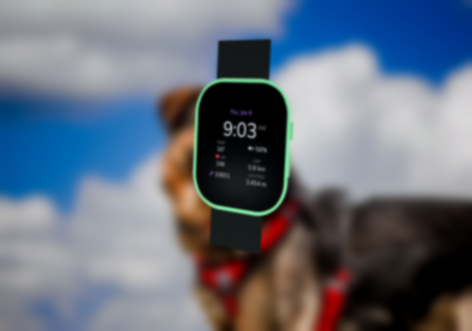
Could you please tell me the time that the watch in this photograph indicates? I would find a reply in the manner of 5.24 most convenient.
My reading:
9.03
